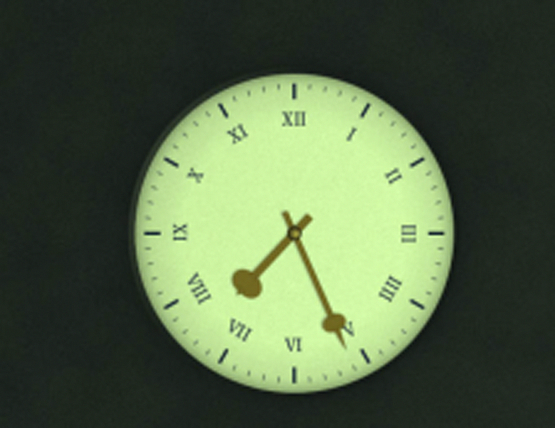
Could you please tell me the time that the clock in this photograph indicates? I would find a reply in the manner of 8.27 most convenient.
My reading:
7.26
